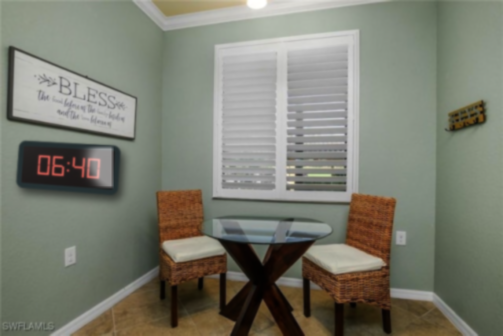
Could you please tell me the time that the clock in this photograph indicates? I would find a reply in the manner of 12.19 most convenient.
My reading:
6.40
